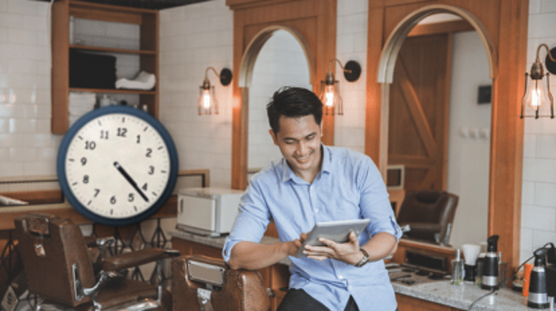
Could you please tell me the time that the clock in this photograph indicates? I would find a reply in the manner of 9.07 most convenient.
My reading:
4.22
